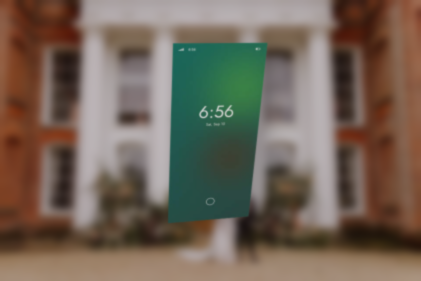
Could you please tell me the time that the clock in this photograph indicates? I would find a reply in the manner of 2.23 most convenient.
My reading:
6.56
